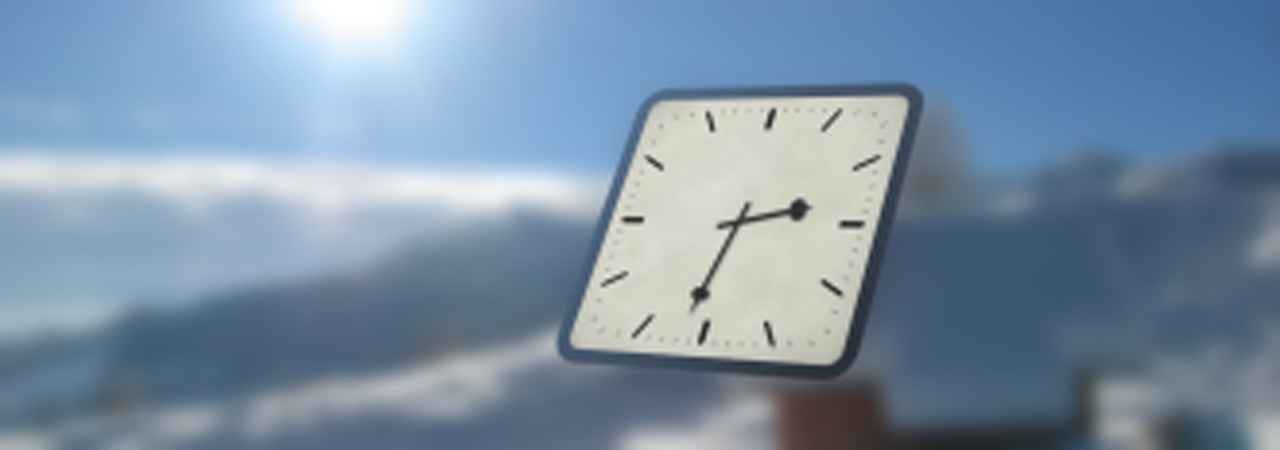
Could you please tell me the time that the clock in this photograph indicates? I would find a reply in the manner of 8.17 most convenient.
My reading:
2.32
